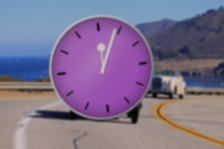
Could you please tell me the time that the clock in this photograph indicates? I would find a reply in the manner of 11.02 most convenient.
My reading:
12.04
